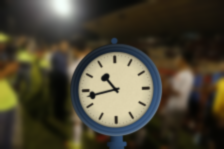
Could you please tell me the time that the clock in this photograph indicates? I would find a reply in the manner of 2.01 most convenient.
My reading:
10.43
